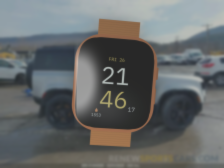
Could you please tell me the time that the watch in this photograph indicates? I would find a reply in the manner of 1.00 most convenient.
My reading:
21.46
